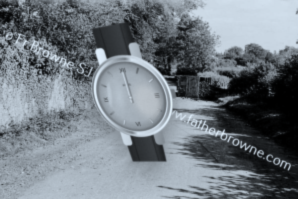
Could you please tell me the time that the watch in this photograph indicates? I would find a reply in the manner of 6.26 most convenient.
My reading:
12.00
